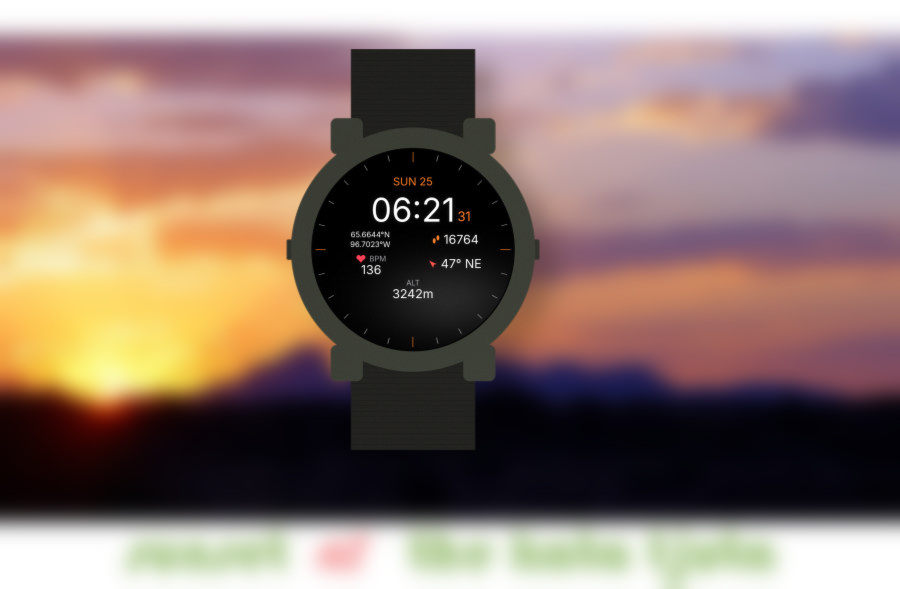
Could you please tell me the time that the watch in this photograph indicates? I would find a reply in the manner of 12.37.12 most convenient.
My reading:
6.21.31
